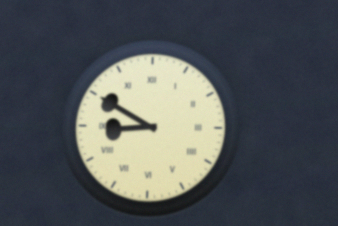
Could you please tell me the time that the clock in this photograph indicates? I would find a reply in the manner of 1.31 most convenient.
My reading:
8.50
